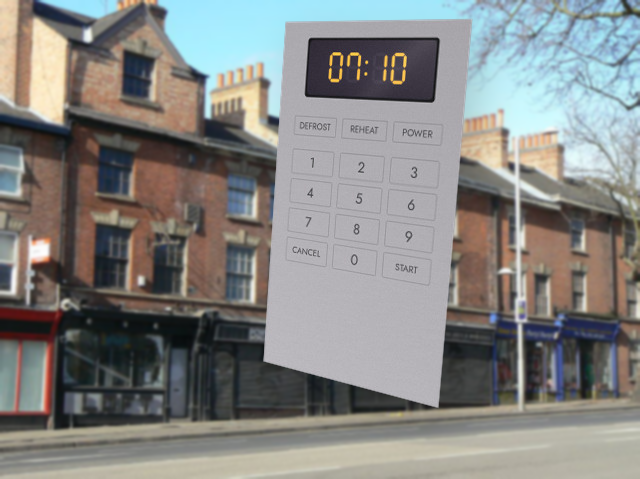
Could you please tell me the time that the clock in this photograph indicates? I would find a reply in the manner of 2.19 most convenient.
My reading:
7.10
